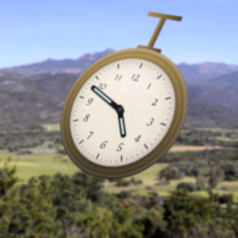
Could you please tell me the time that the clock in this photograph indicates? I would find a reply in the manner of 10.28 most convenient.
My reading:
4.48
